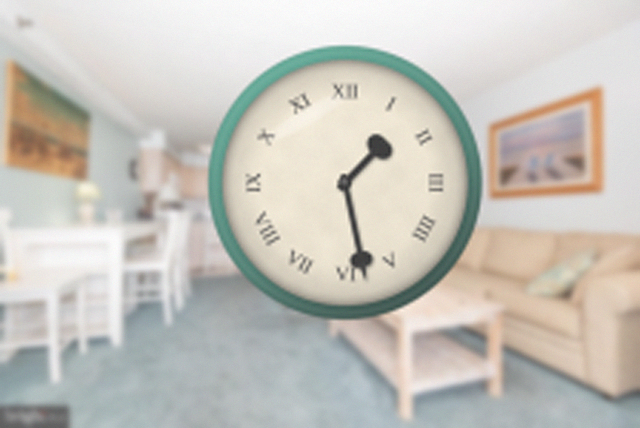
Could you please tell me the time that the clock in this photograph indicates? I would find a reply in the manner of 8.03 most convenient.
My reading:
1.28
